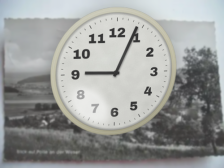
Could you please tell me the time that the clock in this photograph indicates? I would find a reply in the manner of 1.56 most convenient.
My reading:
9.04
